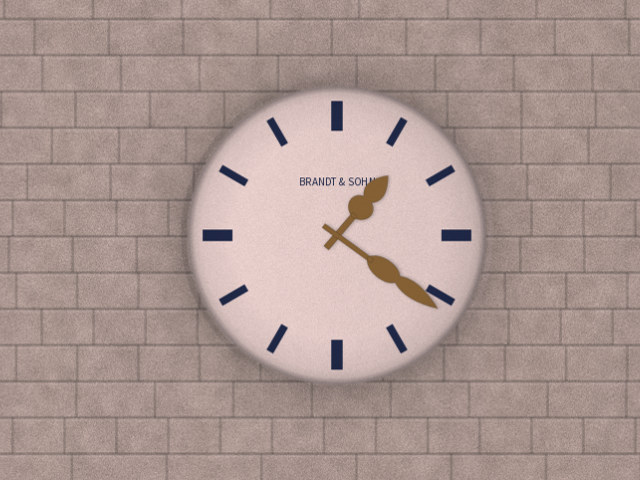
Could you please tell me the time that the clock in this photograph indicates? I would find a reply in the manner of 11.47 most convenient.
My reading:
1.21
